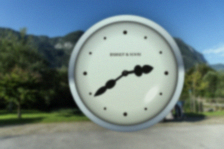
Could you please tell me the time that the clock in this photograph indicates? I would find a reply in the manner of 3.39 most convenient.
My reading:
2.39
